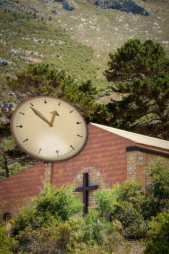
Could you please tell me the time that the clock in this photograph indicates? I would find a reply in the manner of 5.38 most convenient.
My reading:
12.54
